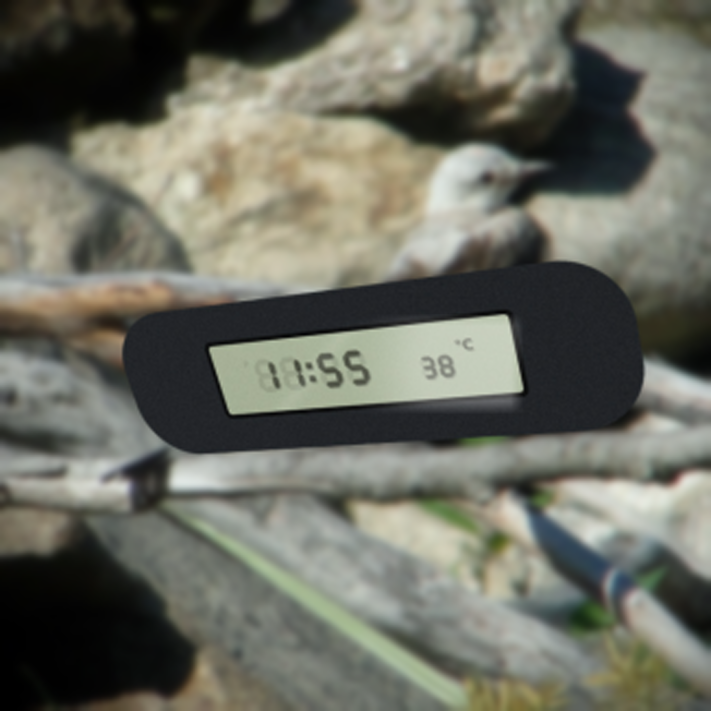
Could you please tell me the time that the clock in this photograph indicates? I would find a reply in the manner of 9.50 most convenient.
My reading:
11.55
